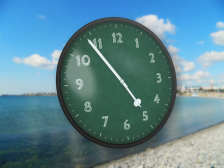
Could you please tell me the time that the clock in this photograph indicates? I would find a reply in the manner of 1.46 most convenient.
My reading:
4.54
